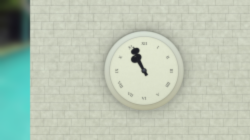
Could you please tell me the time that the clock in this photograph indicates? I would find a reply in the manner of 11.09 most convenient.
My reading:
10.56
